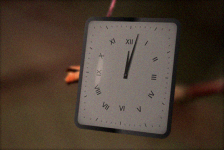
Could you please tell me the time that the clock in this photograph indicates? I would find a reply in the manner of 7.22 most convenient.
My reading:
12.02
